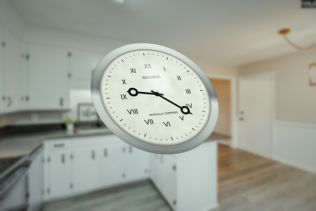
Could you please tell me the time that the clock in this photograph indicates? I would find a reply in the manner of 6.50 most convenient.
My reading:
9.22
